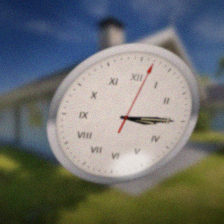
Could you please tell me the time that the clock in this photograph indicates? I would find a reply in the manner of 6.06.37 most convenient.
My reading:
3.15.02
